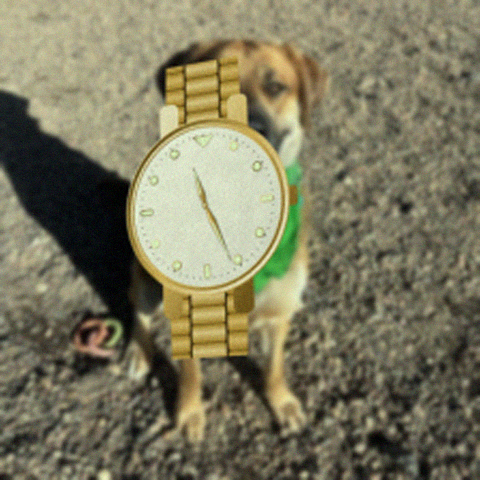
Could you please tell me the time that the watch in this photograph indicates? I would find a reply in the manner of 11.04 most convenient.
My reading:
11.26
